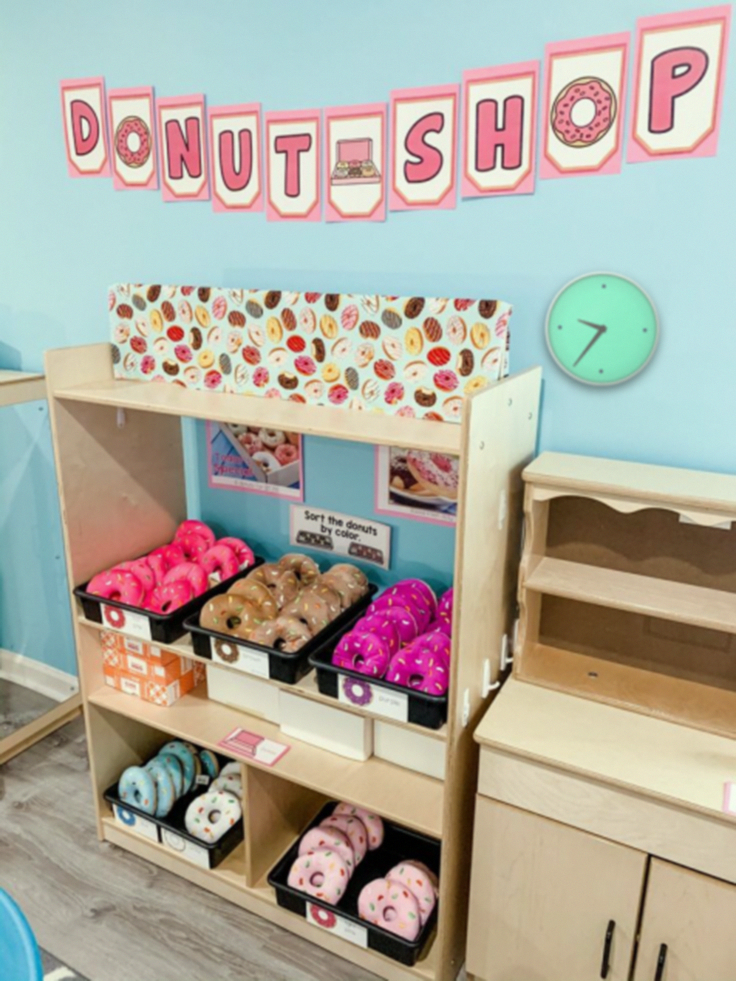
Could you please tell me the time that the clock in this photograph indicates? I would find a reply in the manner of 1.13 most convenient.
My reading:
9.36
